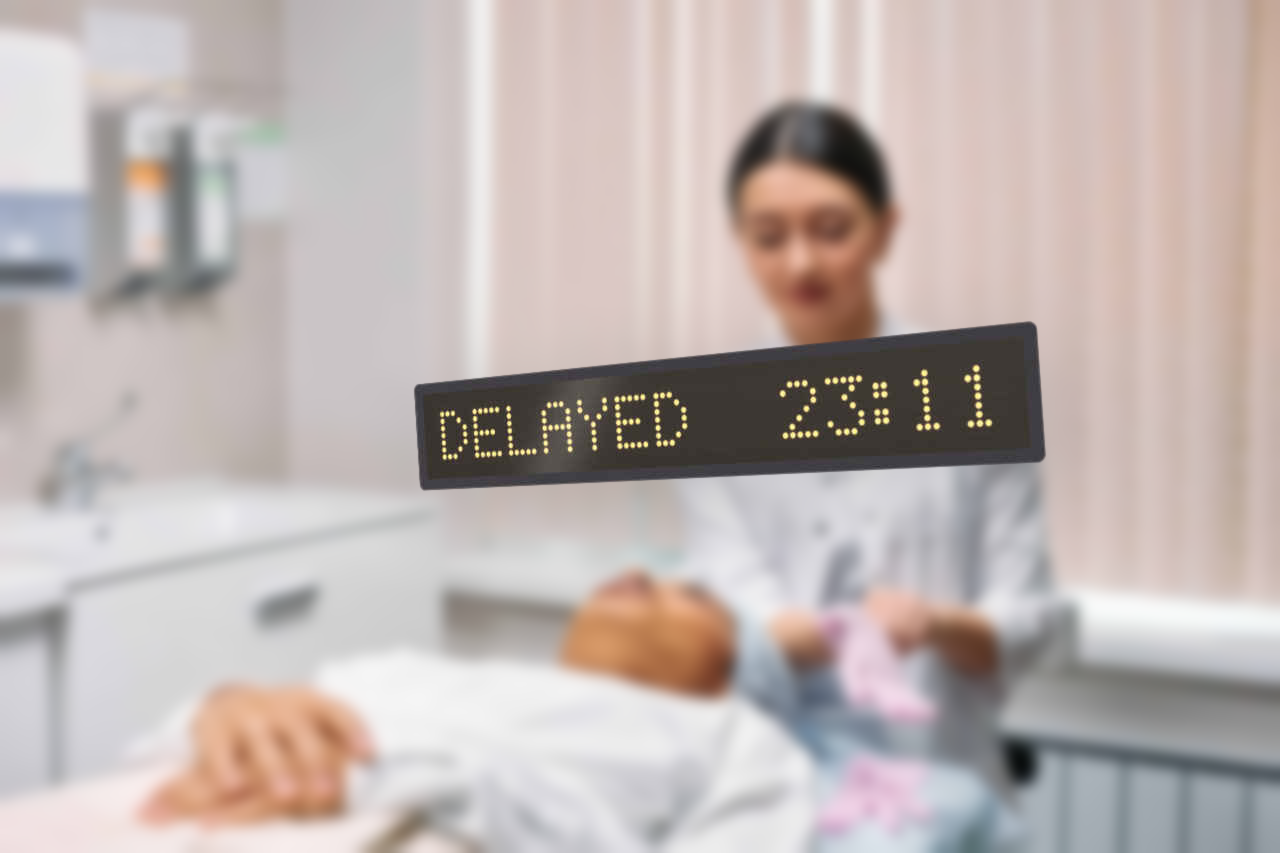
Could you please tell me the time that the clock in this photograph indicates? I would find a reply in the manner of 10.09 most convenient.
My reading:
23.11
